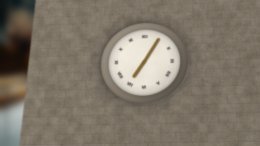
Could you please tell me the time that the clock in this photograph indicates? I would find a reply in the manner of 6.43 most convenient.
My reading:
7.05
